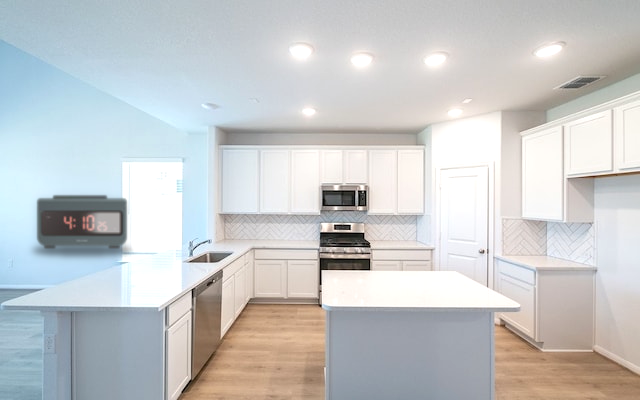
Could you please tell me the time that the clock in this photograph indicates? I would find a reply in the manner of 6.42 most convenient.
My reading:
4.10
